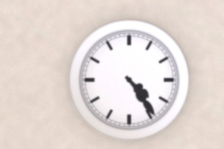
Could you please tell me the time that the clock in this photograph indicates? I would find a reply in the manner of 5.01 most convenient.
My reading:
4.24
